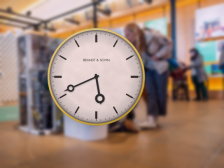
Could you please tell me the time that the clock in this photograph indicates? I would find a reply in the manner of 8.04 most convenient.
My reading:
5.41
